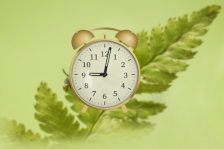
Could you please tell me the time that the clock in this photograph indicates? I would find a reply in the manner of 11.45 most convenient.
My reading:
9.02
